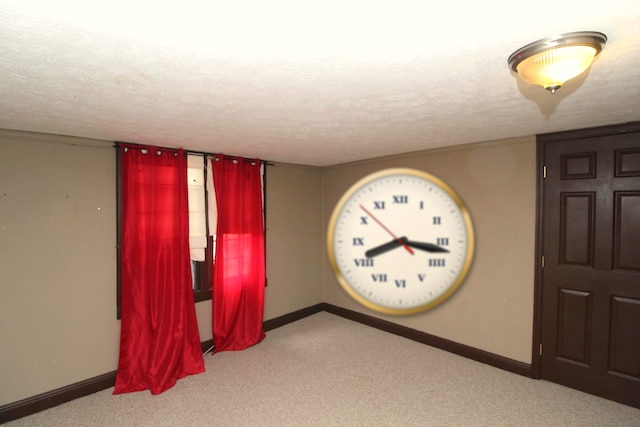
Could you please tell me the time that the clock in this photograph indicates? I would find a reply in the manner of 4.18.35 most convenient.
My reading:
8.16.52
